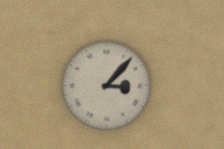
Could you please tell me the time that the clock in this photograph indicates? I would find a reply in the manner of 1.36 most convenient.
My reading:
3.07
